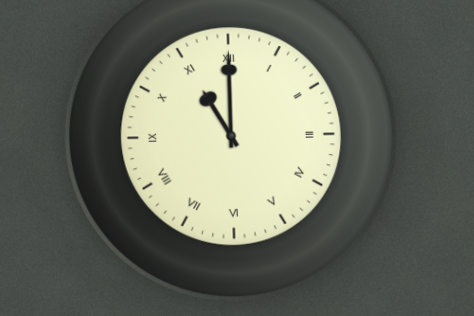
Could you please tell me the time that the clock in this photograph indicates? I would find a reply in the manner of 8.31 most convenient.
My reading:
11.00
